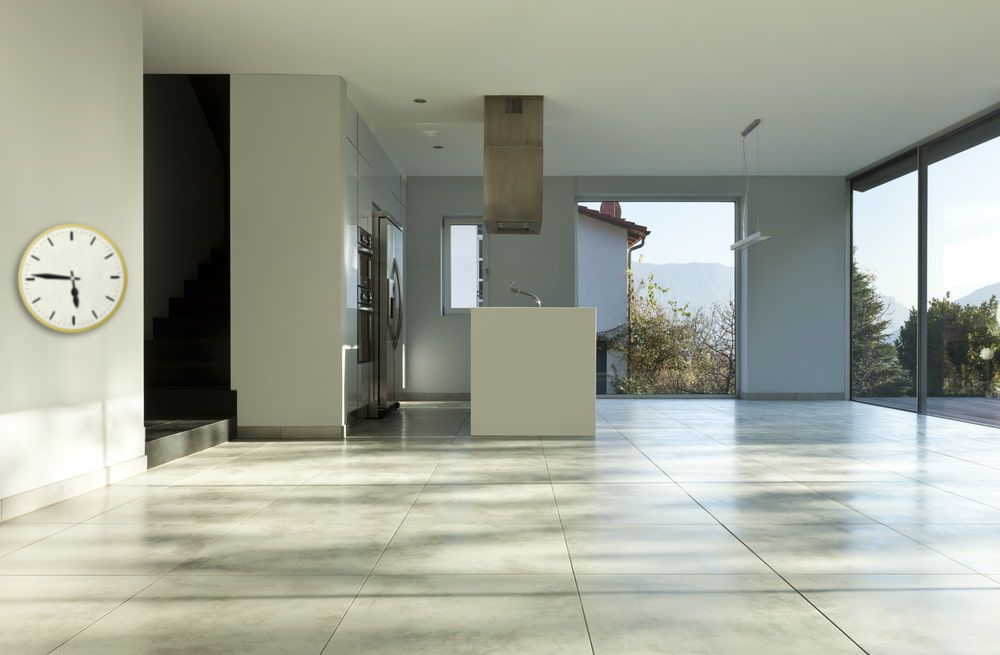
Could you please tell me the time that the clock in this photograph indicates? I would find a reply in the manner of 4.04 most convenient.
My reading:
5.46
